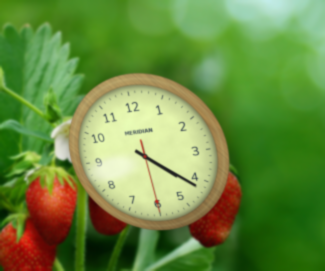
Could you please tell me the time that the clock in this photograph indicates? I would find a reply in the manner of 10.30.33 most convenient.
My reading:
4.21.30
